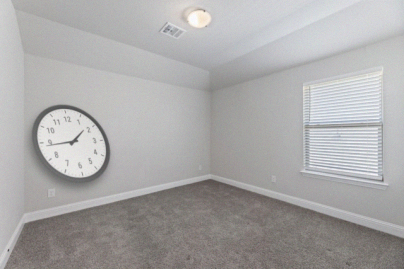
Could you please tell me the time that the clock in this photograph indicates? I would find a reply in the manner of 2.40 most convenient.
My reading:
1.44
